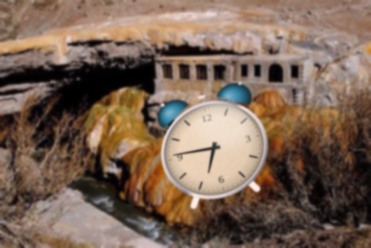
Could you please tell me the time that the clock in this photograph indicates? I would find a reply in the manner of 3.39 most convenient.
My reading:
6.46
